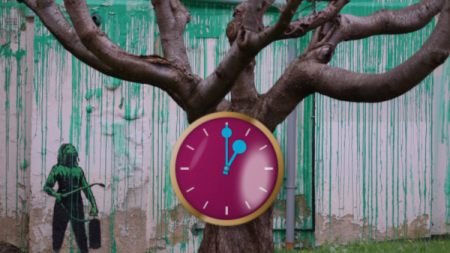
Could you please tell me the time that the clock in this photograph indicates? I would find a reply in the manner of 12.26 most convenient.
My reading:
1.00
